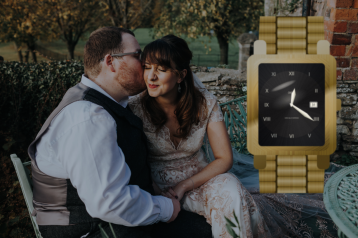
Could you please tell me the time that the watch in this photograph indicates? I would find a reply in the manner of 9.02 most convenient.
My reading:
12.21
